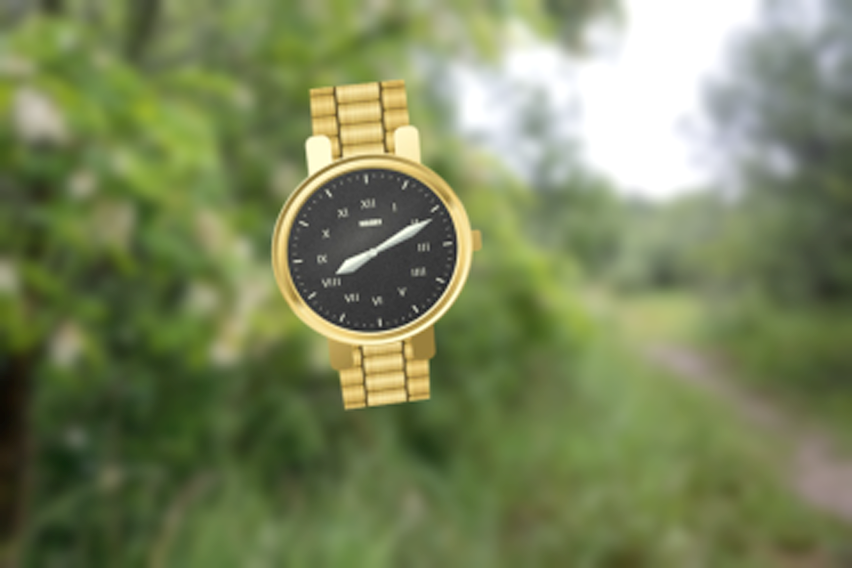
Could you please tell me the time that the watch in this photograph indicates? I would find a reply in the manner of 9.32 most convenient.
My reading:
8.11
